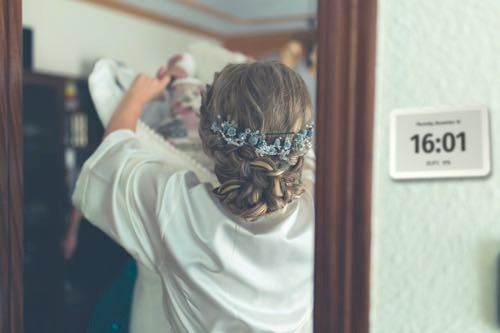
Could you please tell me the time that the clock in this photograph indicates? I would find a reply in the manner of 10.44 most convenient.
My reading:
16.01
